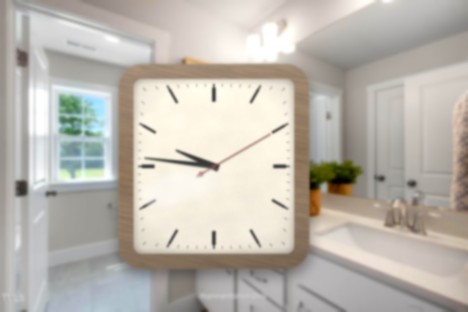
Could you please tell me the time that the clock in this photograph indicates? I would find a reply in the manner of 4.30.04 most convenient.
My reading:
9.46.10
